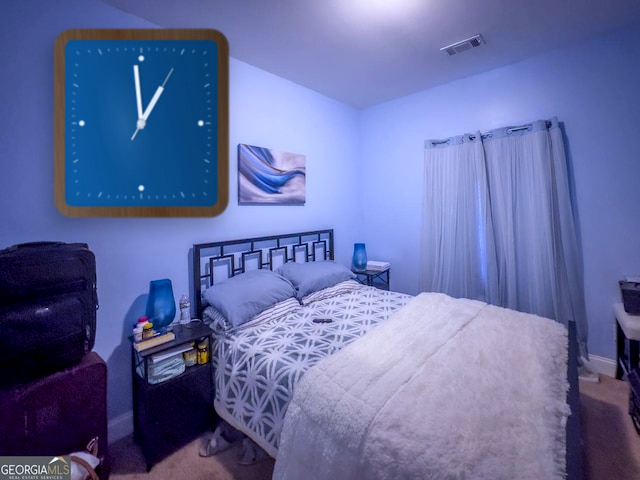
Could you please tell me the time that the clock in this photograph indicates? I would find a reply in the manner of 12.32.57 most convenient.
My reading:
12.59.05
